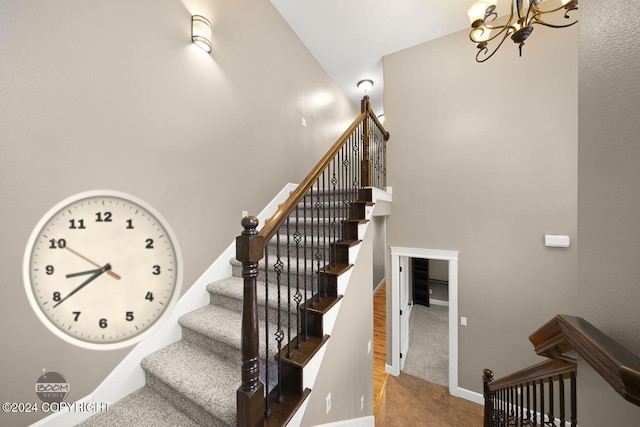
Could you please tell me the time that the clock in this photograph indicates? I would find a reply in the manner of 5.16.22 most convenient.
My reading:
8.38.50
